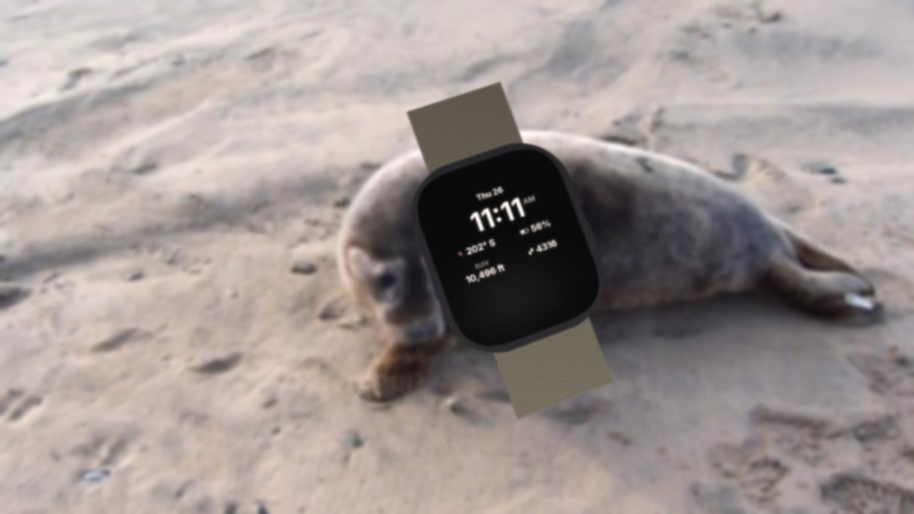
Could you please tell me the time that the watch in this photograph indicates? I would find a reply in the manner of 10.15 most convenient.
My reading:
11.11
